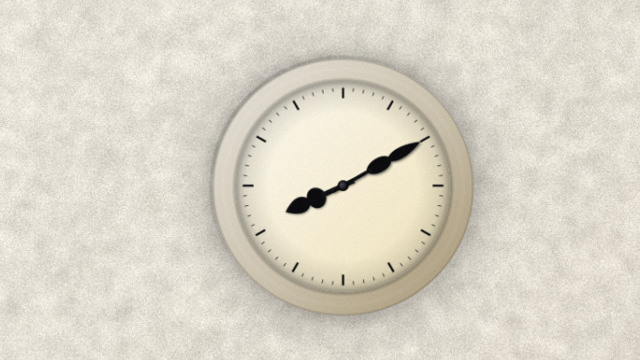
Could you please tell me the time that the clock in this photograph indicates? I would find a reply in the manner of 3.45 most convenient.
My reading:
8.10
